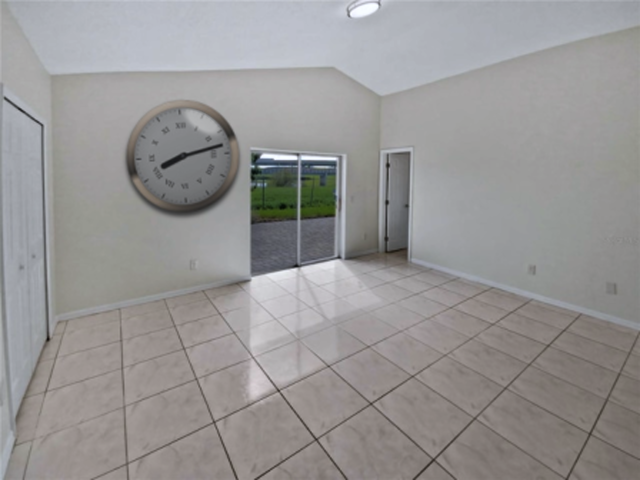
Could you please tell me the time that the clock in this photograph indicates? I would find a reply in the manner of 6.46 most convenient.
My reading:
8.13
